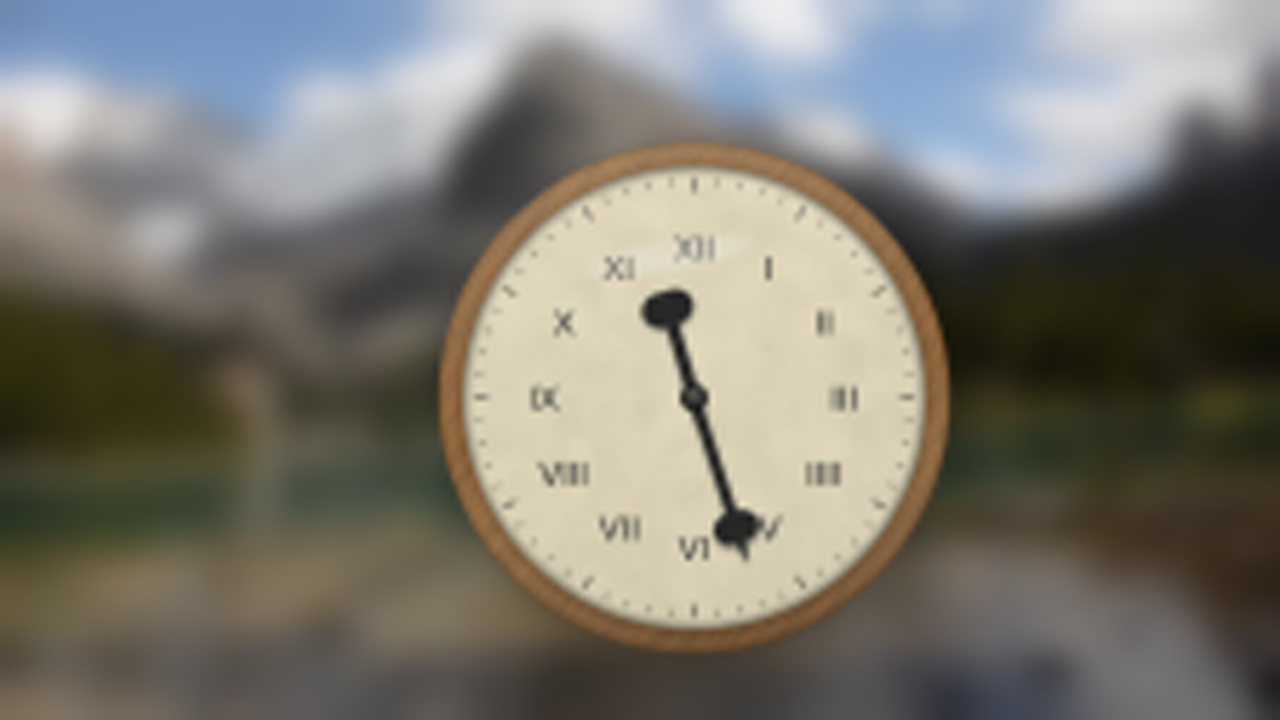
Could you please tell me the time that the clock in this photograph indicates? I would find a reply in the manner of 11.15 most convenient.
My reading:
11.27
